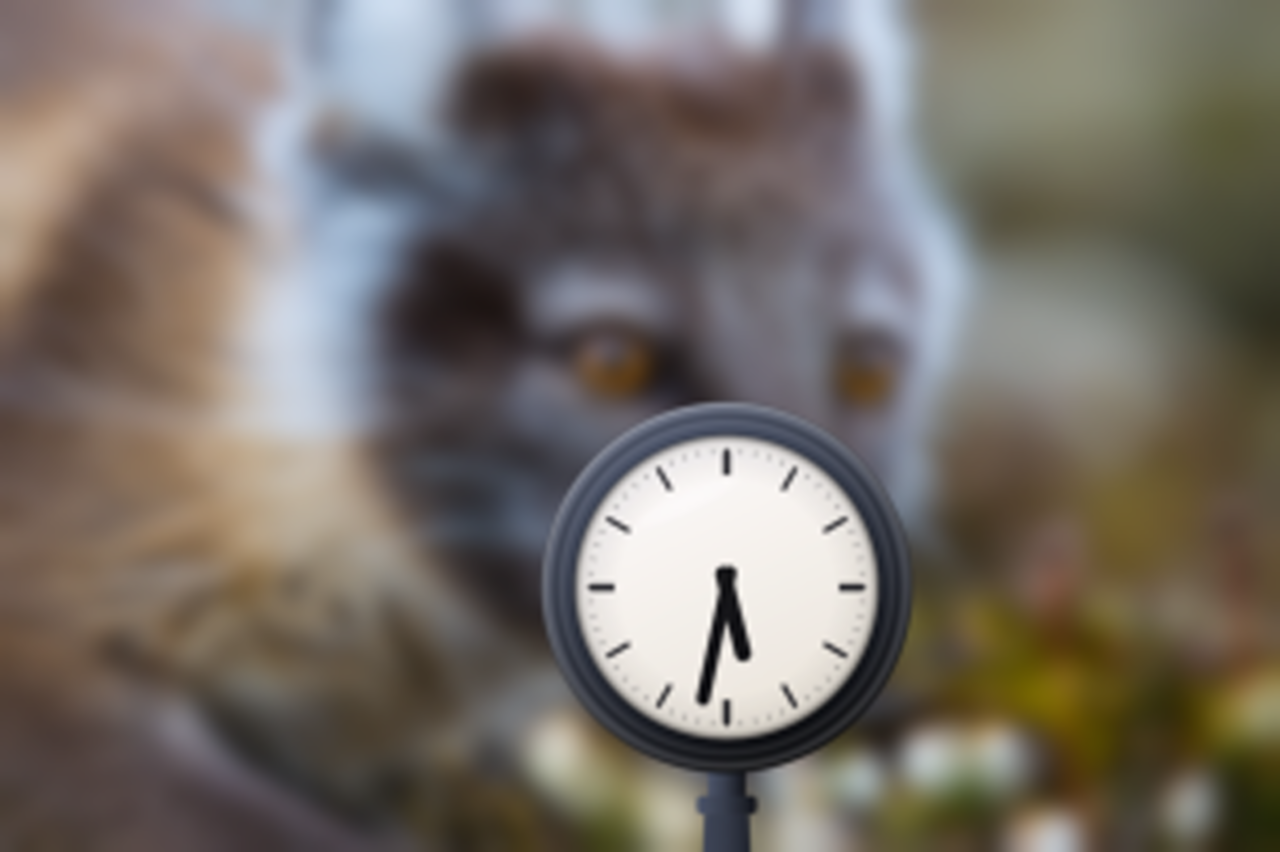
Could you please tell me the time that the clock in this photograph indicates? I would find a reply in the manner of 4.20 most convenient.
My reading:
5.32
